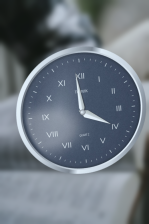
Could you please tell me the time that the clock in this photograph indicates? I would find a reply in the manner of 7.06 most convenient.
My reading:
3.59
